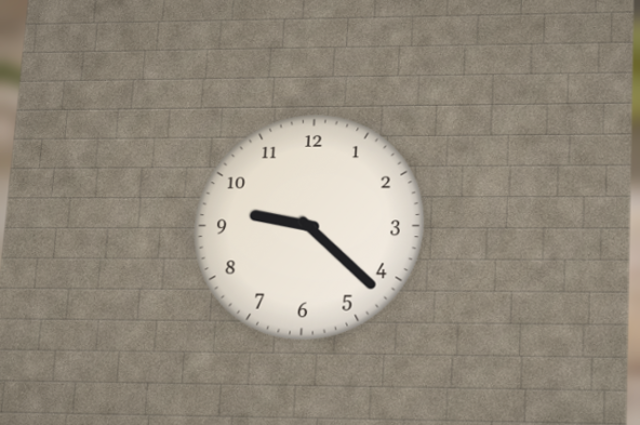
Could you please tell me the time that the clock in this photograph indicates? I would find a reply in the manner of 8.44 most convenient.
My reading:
9.22
